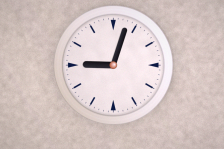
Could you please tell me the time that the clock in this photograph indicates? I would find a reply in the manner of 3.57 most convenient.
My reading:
9.03
